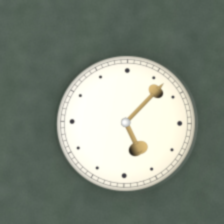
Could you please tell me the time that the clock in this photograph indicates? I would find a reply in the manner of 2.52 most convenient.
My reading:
5.07
